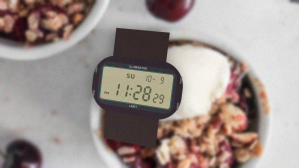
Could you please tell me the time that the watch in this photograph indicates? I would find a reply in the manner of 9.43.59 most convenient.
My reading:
11.28.29
